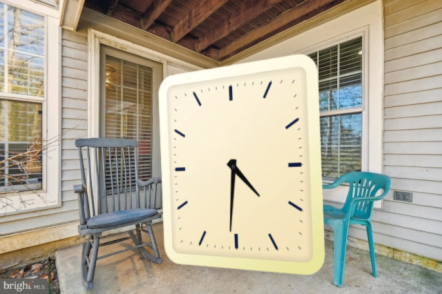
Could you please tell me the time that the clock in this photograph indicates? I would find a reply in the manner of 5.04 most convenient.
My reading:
4.31
